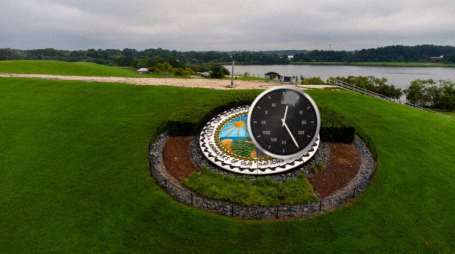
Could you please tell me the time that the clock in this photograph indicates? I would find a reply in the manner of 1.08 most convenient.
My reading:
12.25
